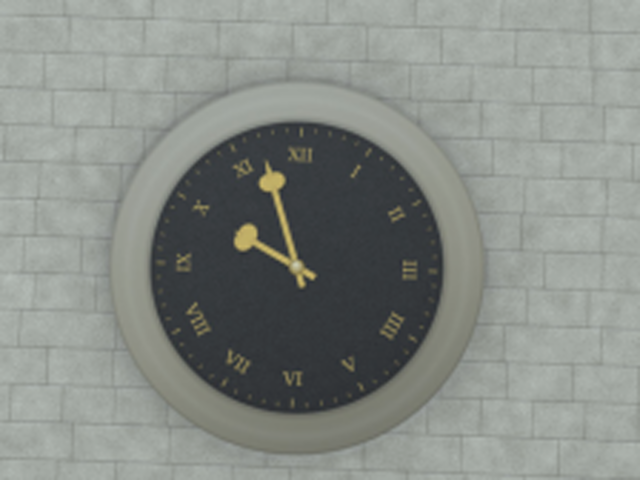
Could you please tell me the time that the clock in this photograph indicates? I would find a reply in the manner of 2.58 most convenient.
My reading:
9.57
